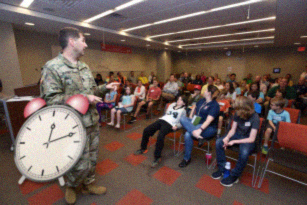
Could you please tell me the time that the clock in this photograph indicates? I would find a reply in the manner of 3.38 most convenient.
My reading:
12.12
